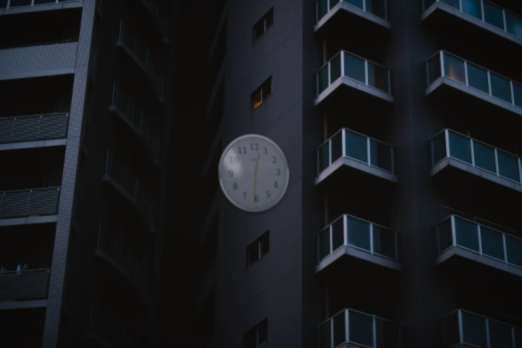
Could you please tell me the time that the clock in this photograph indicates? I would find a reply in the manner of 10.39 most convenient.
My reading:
12.31
